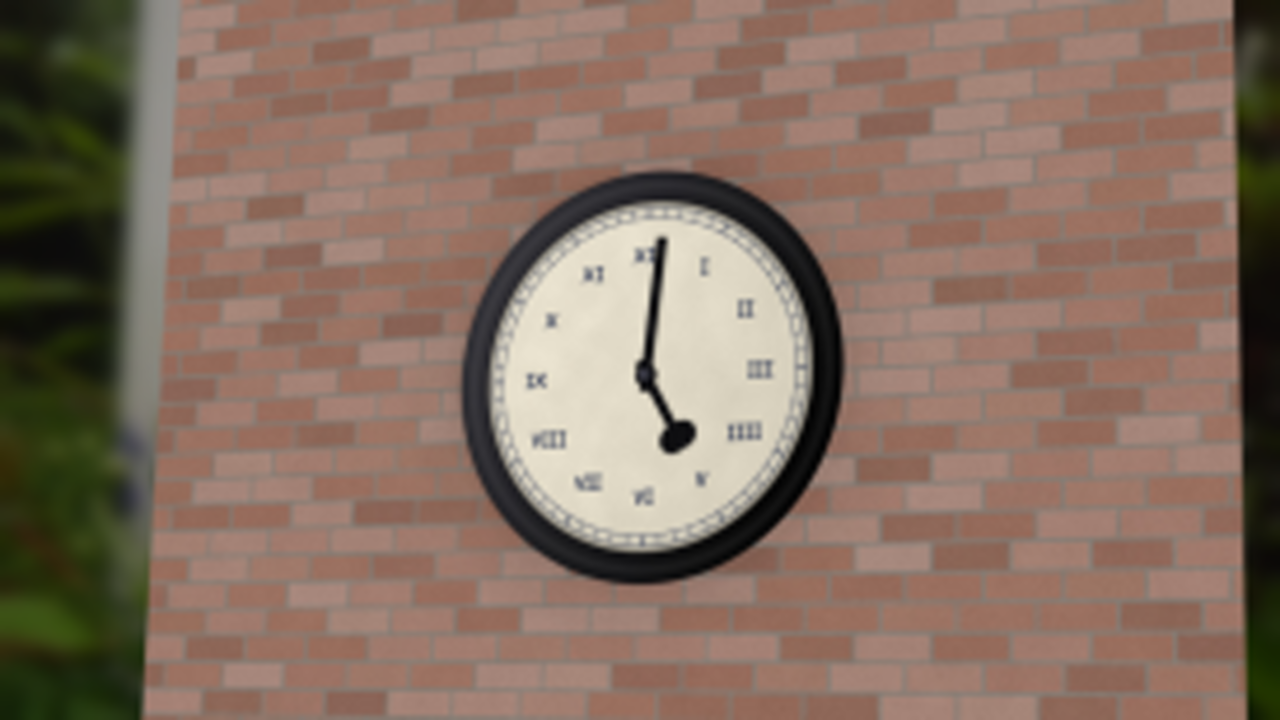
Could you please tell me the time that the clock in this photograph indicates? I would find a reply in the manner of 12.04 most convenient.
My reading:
5.01
